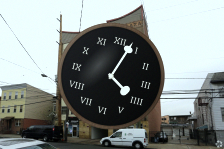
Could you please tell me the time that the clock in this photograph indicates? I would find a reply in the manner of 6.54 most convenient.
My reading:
4.03
